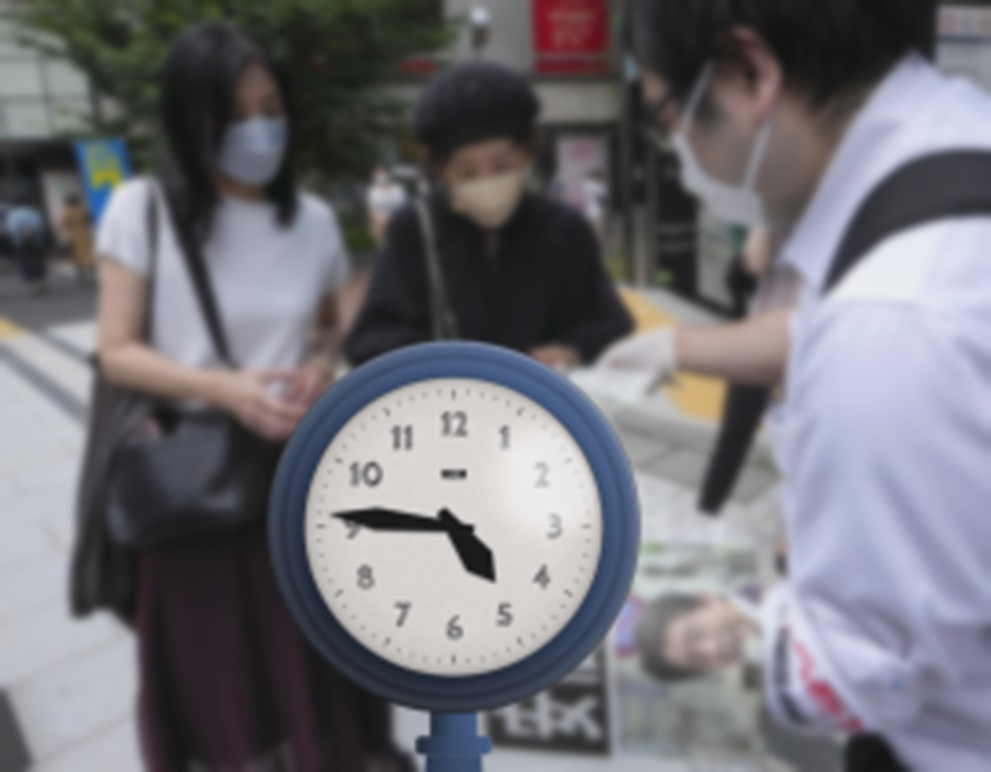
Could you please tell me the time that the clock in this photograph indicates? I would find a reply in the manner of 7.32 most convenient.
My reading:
4.46
